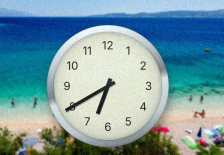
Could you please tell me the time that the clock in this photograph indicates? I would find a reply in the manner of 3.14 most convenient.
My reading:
6.40
